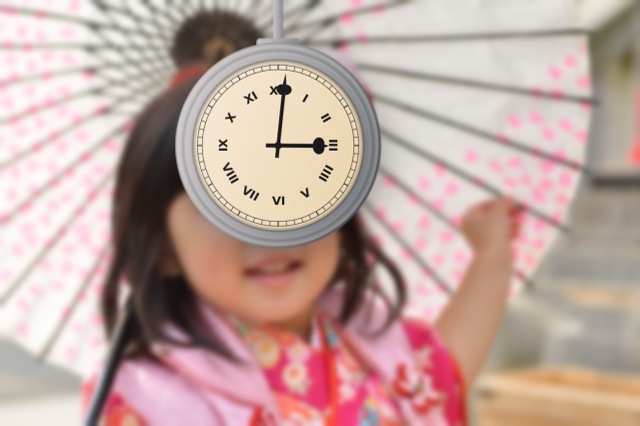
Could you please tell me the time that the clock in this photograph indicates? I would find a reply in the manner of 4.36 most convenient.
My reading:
3.01
